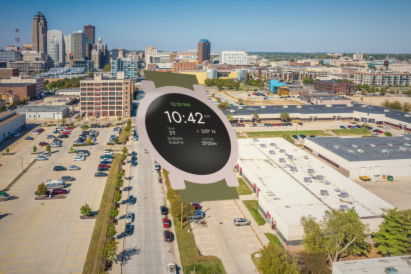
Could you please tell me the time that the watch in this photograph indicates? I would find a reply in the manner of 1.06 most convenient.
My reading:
10.42
